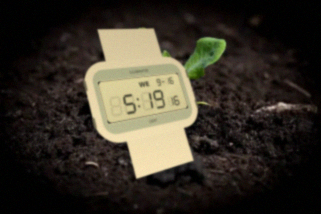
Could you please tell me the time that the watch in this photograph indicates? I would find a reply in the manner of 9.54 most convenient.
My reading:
5.19
